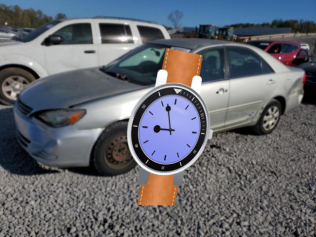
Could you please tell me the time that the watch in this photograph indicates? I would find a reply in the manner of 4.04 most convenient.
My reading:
8.57
